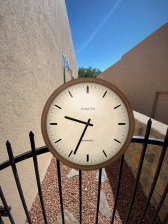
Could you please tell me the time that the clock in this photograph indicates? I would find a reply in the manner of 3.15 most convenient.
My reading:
9.34
